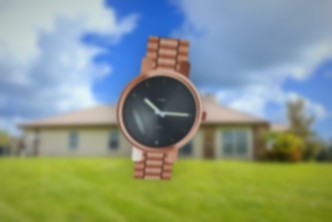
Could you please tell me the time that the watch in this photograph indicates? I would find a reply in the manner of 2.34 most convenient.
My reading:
10.15
